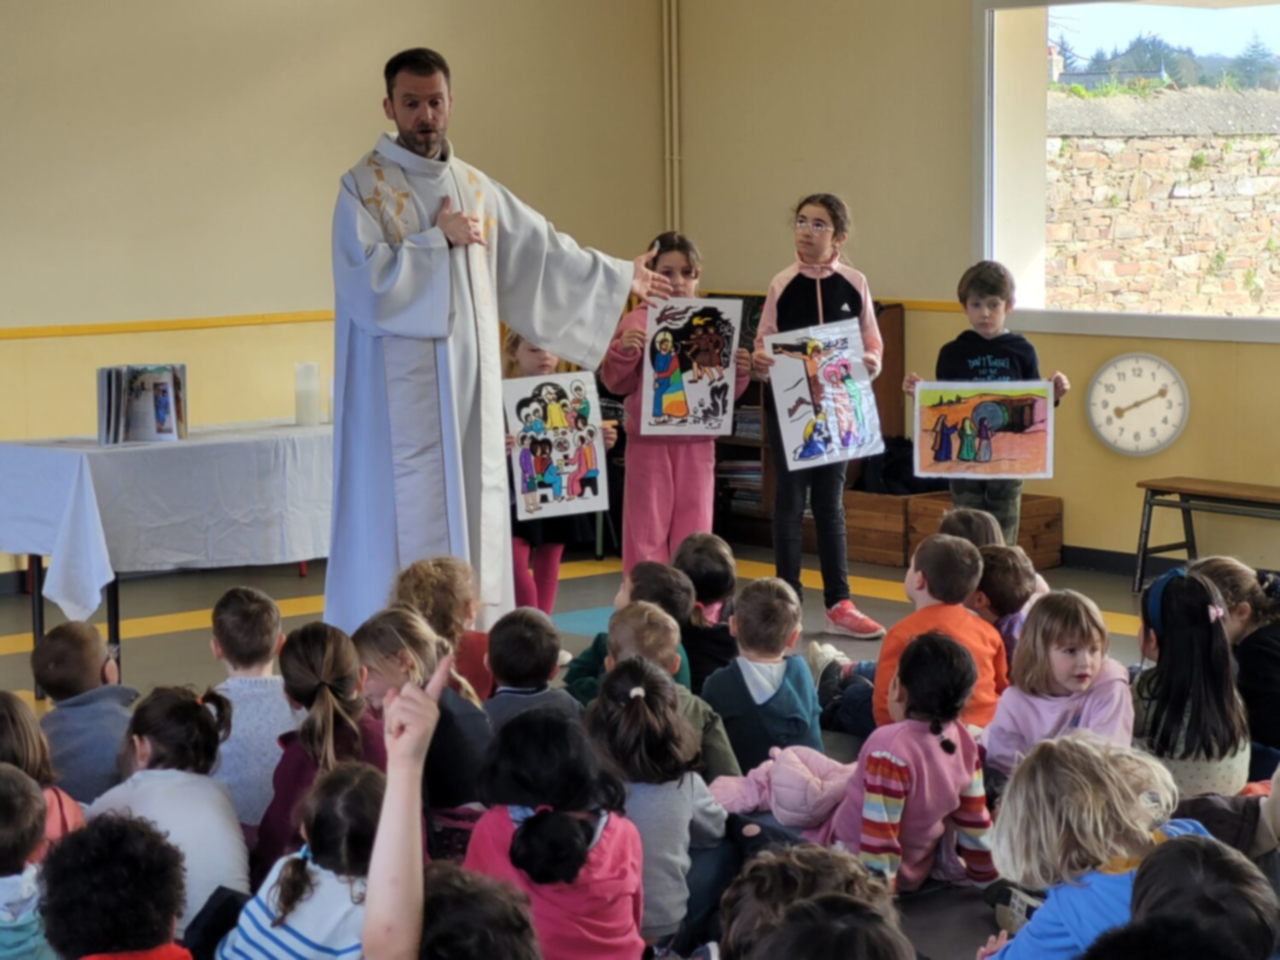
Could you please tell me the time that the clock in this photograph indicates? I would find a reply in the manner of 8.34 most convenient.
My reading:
8.11
